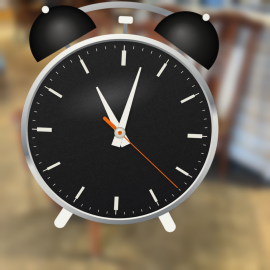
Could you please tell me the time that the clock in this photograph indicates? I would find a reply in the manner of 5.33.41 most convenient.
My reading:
11.02.22
